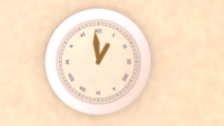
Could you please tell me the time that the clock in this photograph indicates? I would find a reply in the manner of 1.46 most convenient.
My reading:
12.59
